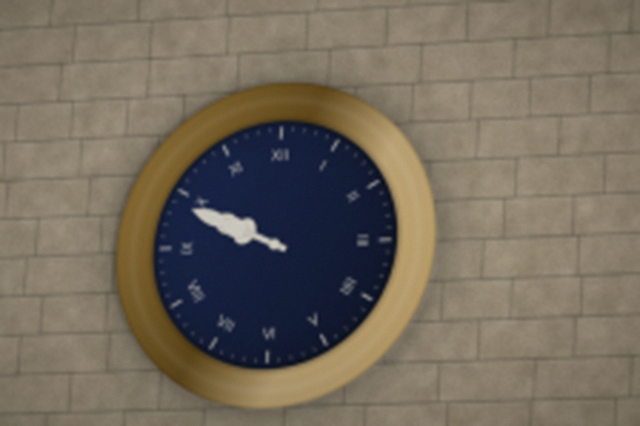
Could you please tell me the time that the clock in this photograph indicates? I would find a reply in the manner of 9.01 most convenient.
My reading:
9.49
